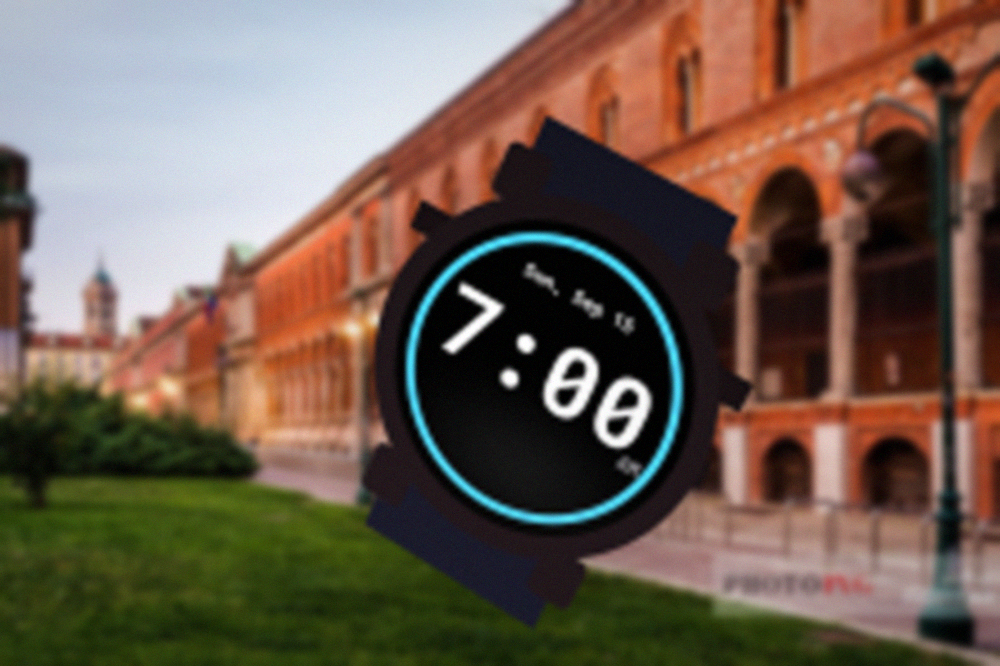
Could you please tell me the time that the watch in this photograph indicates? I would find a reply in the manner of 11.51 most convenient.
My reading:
7.00
